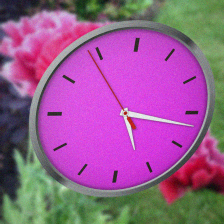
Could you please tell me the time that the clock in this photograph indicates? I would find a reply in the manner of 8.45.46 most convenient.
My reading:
5.16.54
